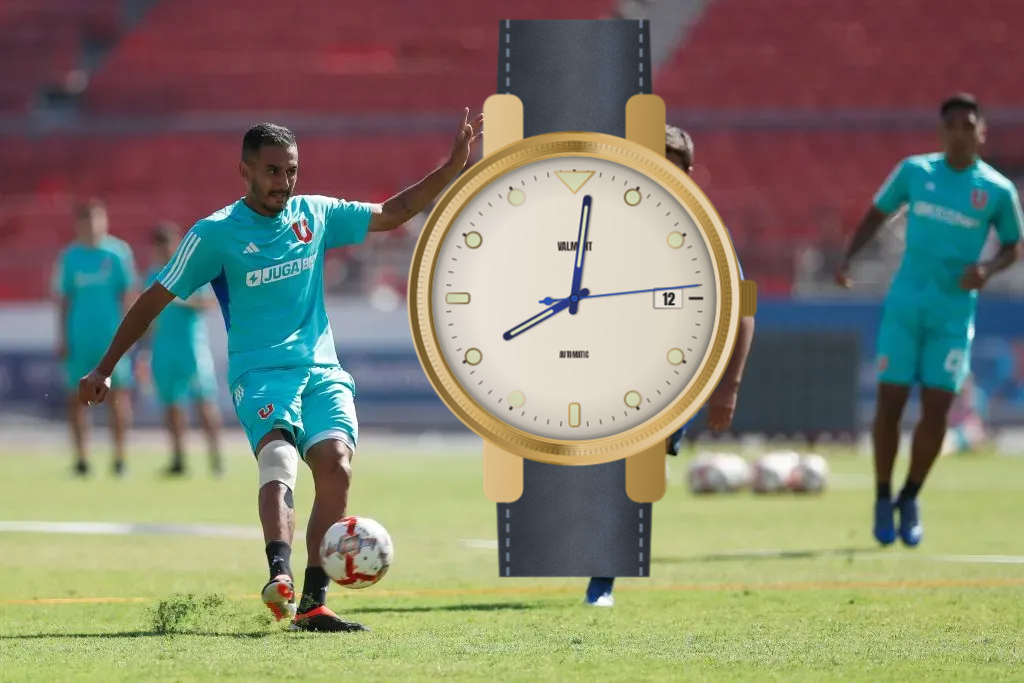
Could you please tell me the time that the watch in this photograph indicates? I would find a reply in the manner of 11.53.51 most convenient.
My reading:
8.01.14
